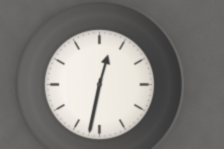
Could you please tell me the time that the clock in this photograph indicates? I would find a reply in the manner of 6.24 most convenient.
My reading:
12.32
